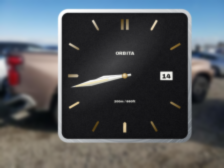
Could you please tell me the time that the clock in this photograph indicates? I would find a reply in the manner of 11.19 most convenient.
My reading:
8.43
